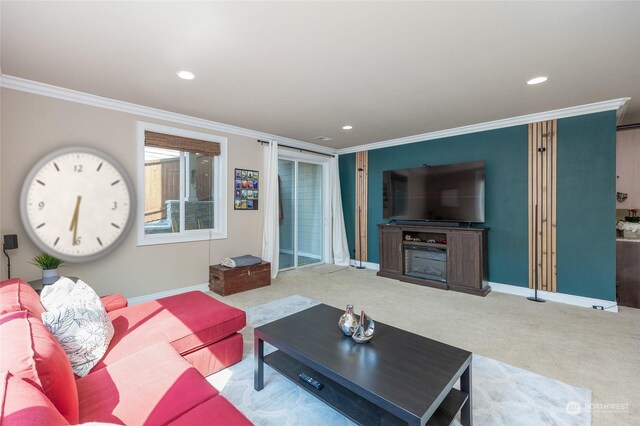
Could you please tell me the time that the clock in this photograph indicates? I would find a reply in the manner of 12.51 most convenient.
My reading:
6.31
